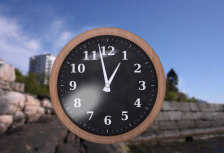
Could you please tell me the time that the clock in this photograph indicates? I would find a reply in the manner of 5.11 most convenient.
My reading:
12.58
